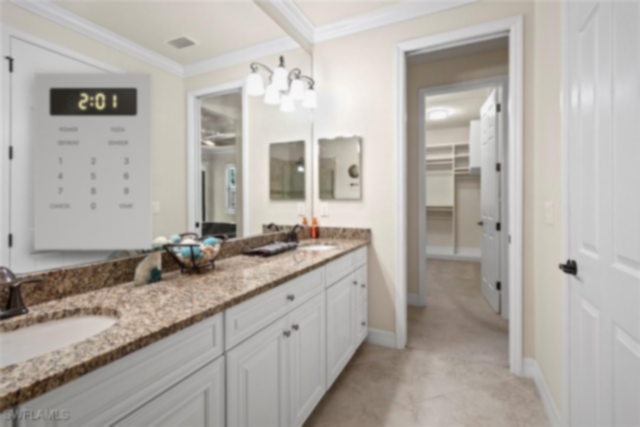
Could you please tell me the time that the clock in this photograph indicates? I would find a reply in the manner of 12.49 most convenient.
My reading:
2.01
